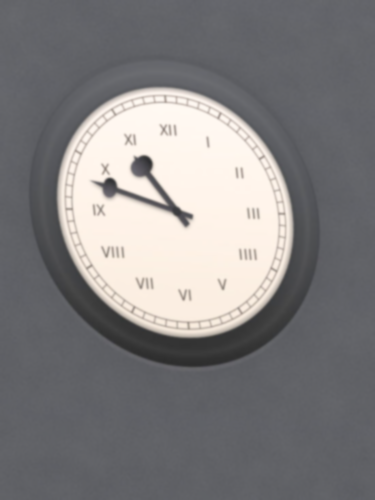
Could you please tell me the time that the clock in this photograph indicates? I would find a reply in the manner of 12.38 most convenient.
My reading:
10.48
